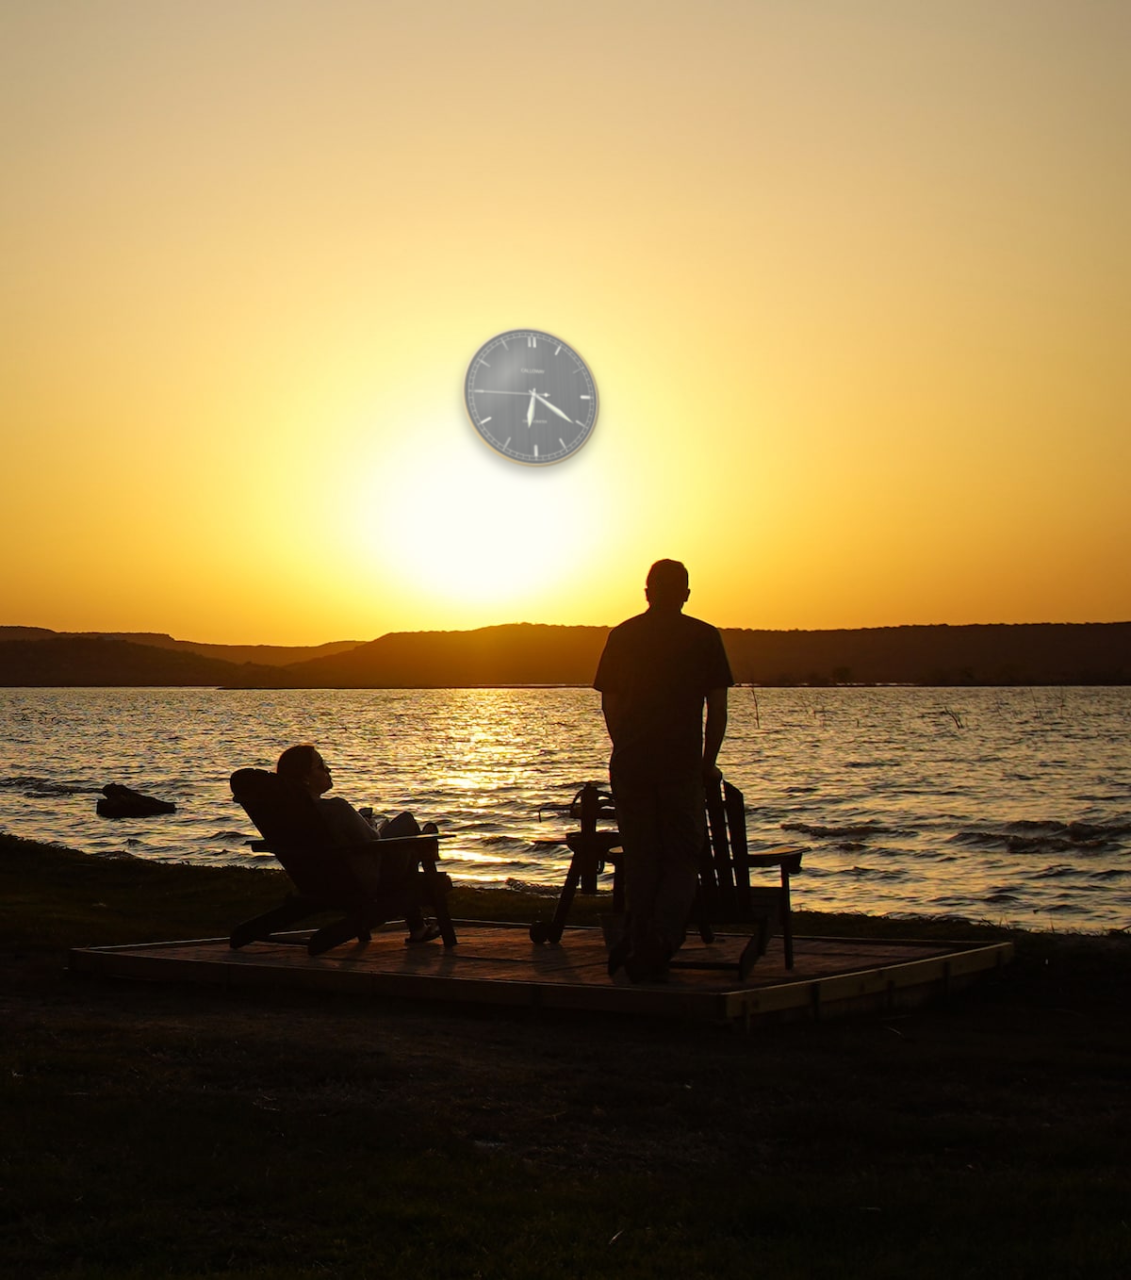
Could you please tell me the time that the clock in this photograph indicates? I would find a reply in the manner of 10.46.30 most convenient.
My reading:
6.20.45
